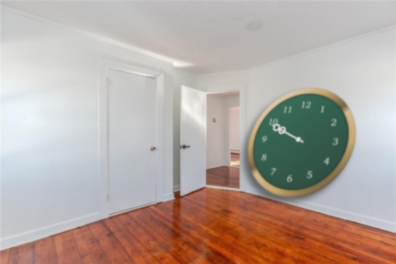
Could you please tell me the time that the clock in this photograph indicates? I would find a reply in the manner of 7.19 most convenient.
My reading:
9.49
